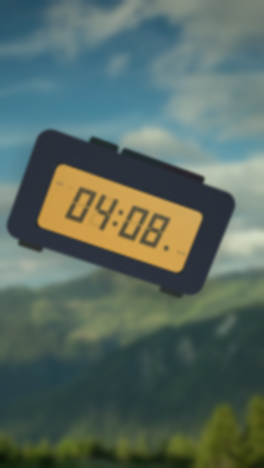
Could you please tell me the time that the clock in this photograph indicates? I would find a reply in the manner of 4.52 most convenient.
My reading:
4.08
